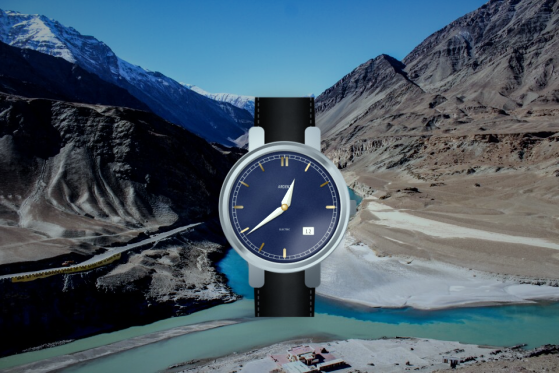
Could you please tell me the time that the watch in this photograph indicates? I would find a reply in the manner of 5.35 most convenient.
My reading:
12.39
